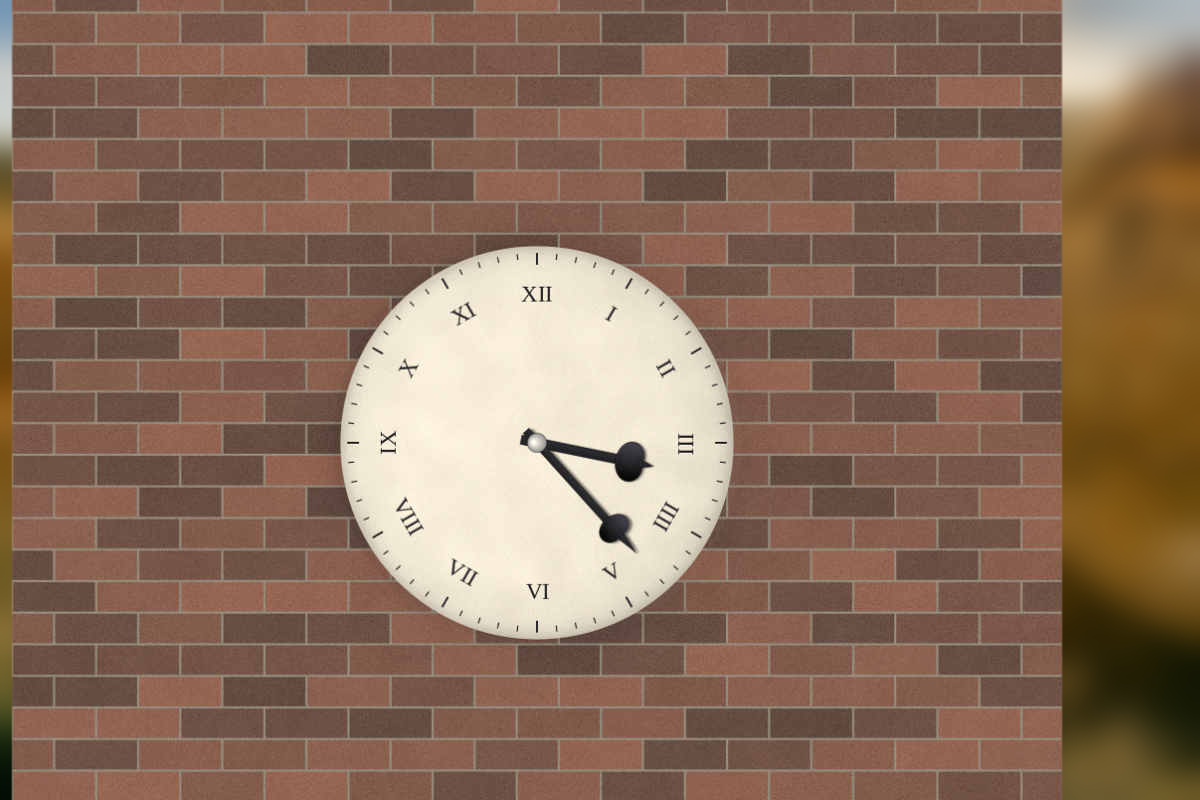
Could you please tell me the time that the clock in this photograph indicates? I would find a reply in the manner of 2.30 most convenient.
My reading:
3.23
